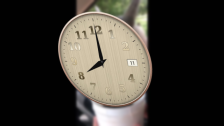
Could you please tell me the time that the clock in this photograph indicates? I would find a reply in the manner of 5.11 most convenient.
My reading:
8.00
